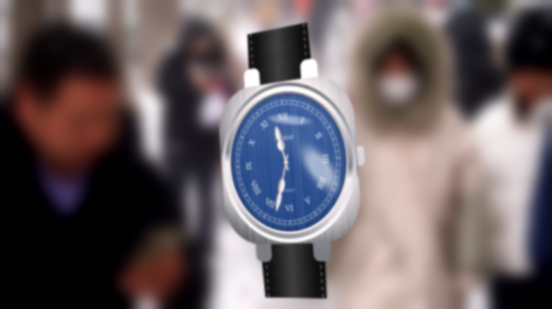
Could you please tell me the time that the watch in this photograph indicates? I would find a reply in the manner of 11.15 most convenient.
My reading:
11.33
